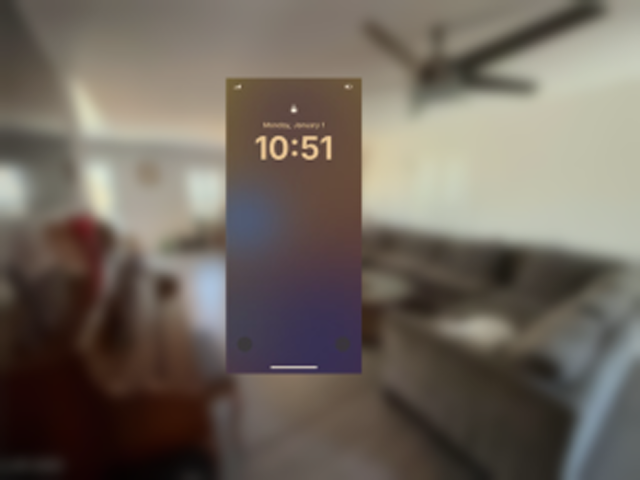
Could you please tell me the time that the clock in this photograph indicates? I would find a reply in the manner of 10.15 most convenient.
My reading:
10.51
